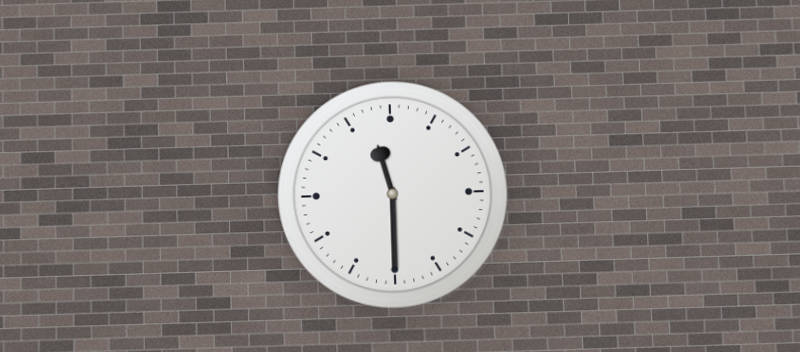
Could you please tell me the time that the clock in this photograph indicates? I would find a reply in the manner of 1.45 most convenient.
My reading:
11.30
